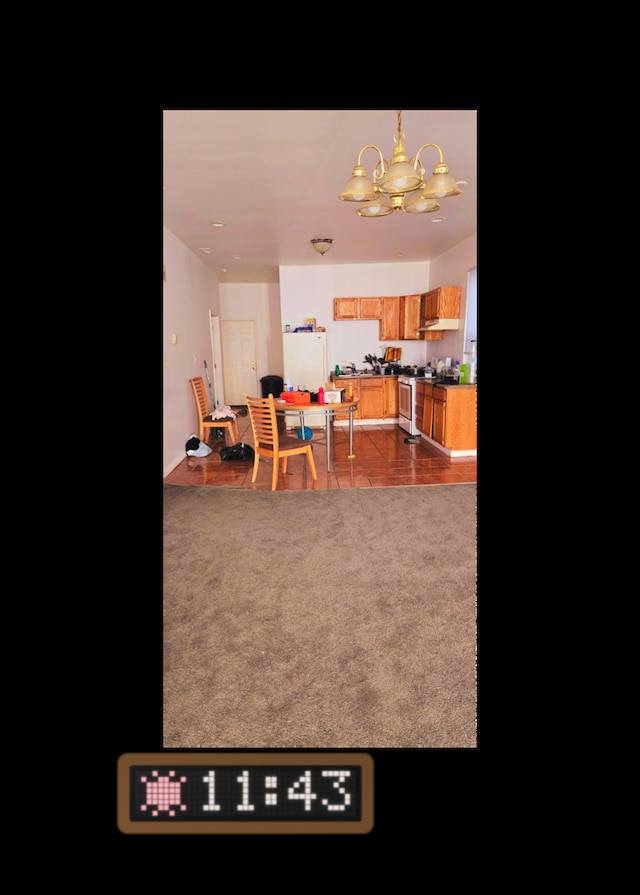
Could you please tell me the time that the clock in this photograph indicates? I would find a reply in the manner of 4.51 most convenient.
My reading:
11.43
